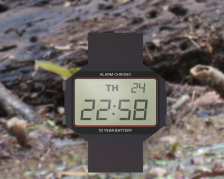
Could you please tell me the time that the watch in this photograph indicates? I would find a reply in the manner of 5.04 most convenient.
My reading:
22.58
